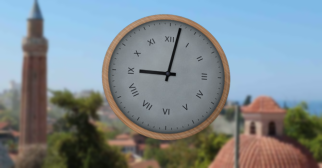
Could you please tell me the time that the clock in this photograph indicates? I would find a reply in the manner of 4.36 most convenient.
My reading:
9.02
